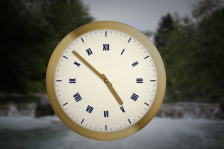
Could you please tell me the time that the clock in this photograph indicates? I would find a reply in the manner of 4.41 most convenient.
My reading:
4.52
